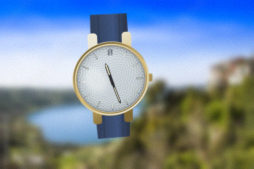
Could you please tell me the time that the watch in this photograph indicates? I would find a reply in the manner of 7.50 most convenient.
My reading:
11.27
